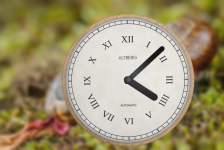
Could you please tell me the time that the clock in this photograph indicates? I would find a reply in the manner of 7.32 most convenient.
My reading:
4.08
